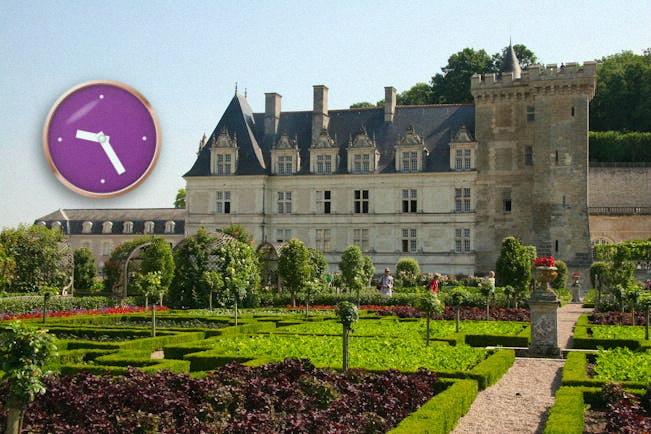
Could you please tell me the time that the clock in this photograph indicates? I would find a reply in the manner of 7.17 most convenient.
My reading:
9.25
